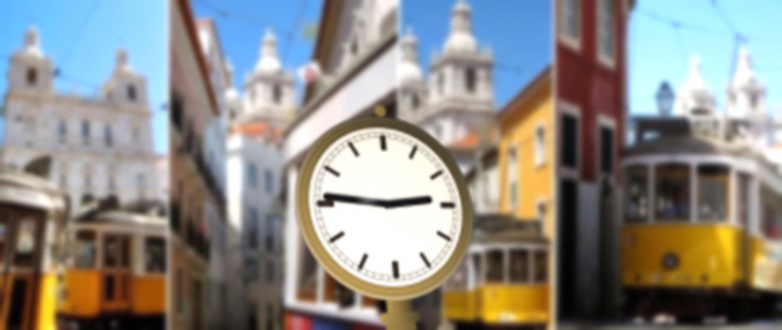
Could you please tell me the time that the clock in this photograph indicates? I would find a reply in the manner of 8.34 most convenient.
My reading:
2.46
